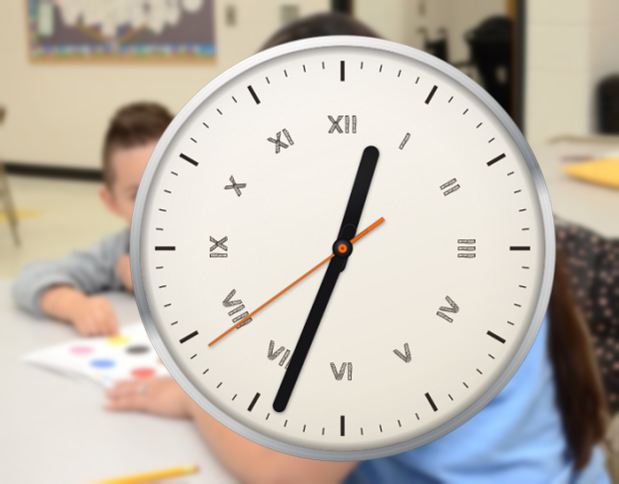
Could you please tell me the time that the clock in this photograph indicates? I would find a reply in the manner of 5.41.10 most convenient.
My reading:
12.33.39
